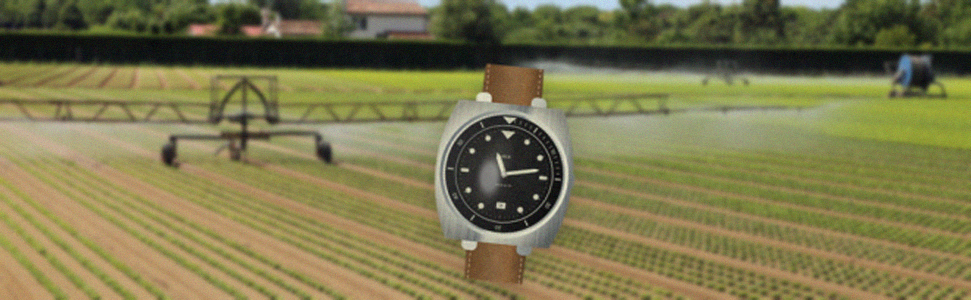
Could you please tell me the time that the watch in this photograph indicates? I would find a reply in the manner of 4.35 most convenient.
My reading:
11.13
